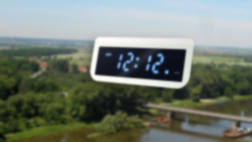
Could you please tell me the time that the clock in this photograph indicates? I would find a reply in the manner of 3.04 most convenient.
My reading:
12.12
